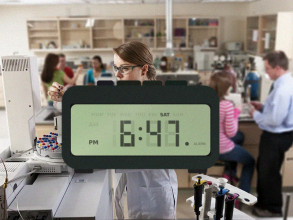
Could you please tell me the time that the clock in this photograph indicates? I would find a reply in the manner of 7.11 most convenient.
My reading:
6.47
